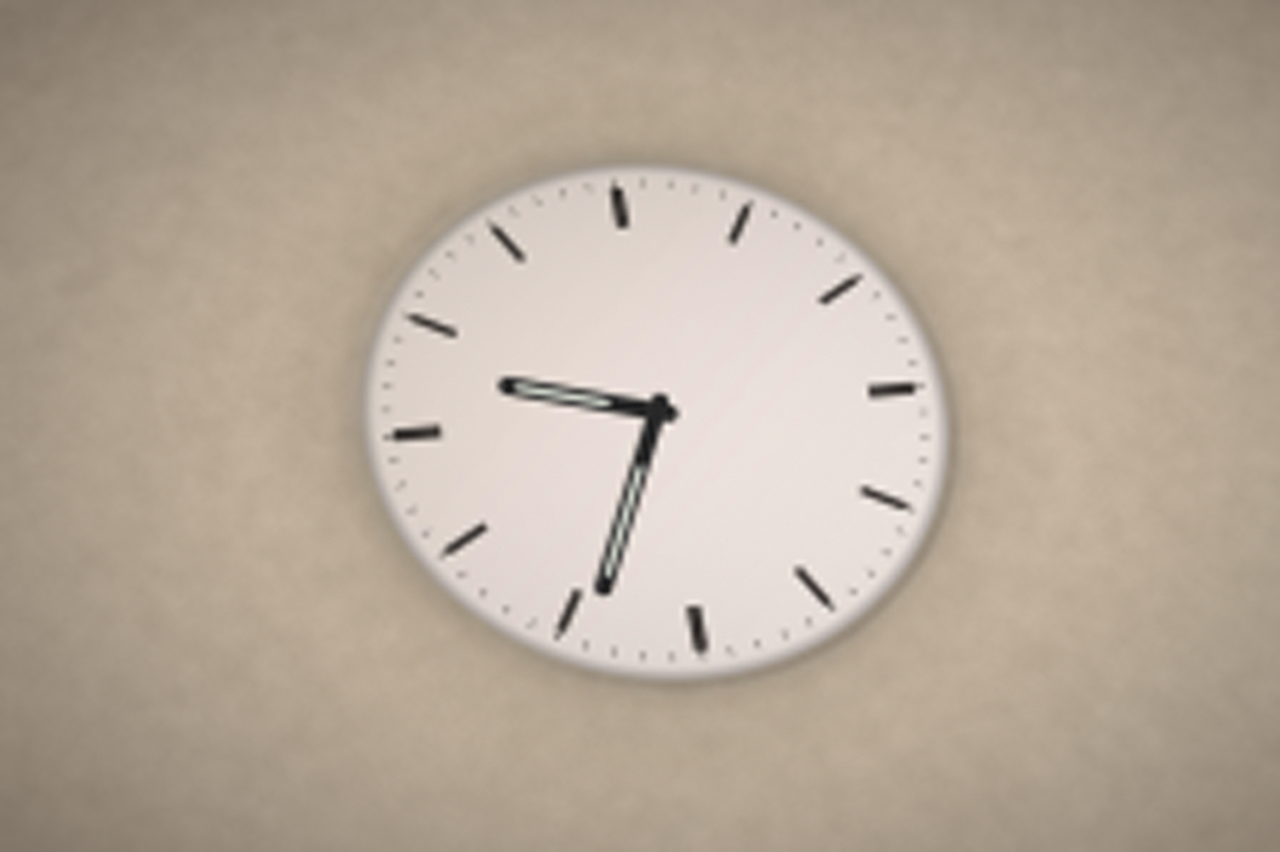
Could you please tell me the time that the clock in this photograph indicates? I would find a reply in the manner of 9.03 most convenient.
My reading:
9.34
